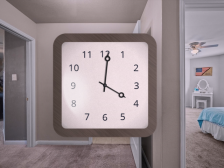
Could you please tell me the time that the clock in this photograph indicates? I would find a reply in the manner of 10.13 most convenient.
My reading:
4.01
